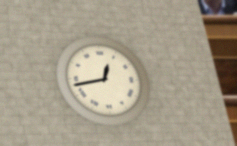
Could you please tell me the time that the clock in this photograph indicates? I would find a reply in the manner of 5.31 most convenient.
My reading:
12.43
